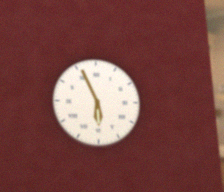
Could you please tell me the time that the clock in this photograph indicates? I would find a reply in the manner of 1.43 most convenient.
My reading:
5.56
